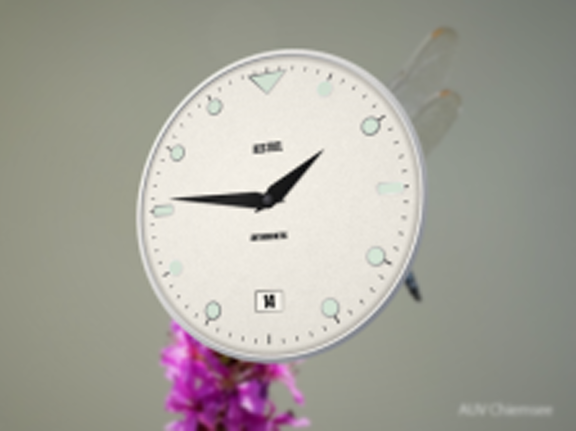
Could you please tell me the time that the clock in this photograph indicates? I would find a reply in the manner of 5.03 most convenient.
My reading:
1.46
